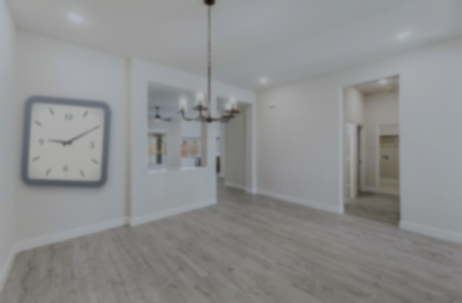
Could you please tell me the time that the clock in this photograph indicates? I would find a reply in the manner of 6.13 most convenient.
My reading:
9.10
